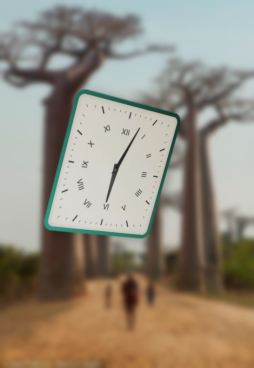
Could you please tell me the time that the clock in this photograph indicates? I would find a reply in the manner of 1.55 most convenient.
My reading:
6.03
